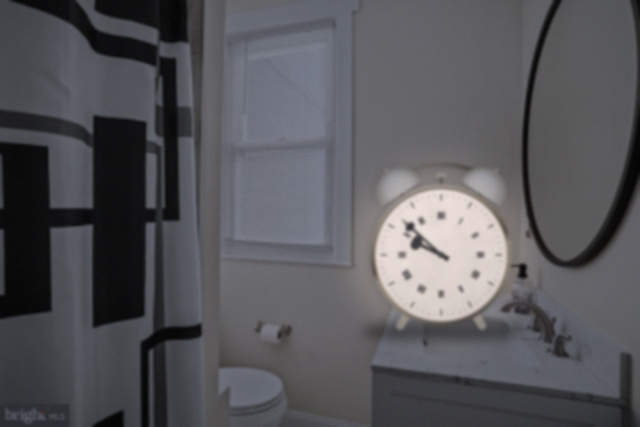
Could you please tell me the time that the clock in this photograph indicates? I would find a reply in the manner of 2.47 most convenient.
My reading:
9.52
